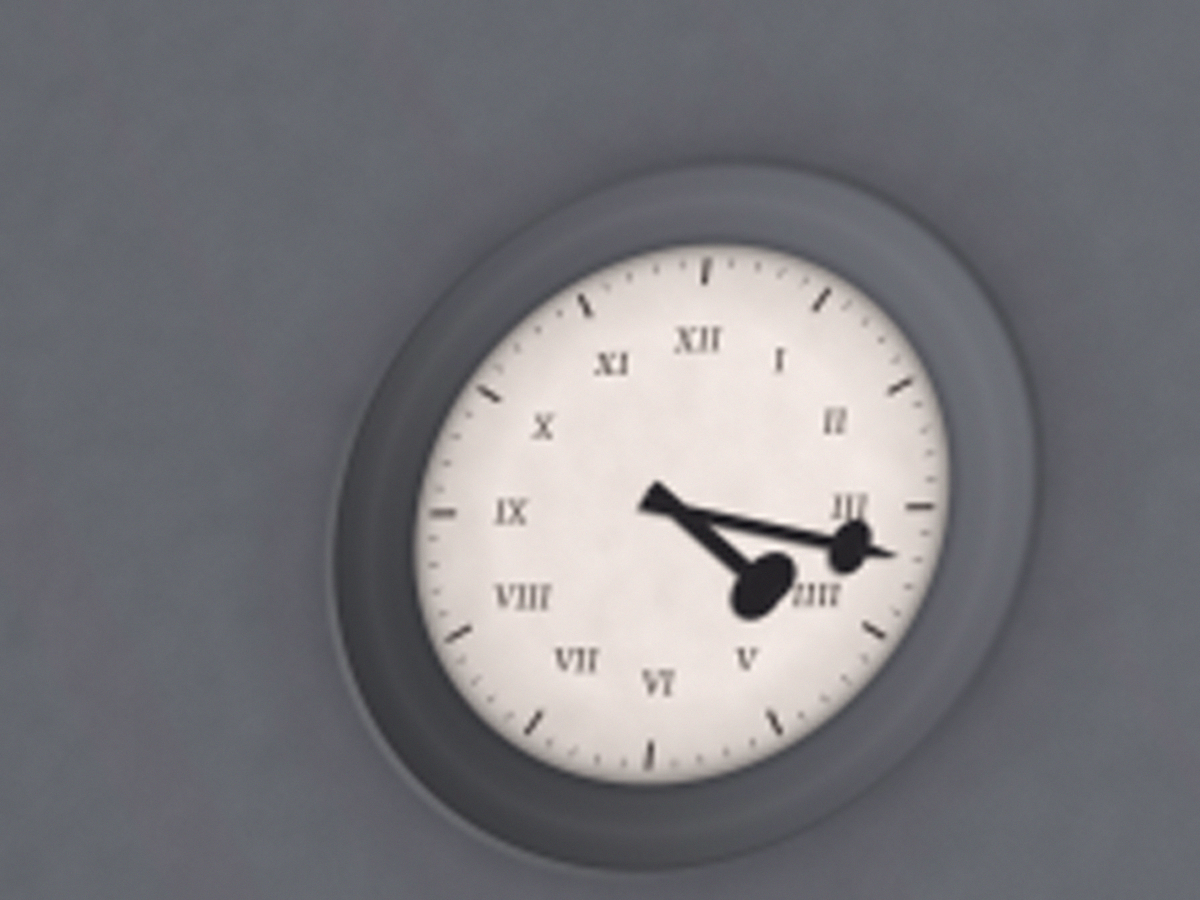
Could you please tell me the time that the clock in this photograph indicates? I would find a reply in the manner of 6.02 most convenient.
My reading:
4.17
